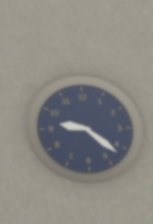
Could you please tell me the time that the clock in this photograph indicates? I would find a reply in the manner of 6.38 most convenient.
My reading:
9.22
